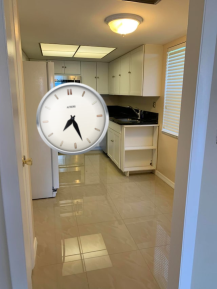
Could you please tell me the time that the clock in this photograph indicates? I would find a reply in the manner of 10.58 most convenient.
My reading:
7.27
